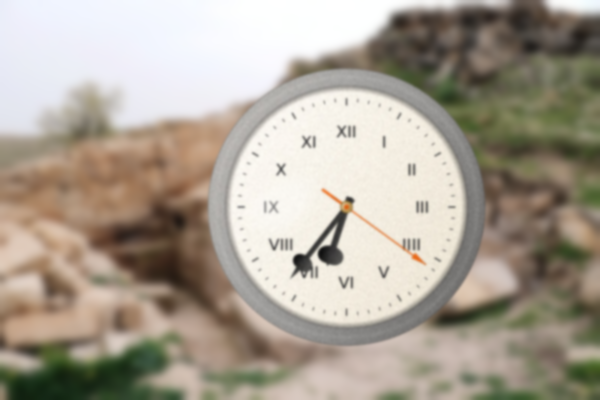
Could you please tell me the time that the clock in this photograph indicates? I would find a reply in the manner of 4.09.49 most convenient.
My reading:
6.36.21
